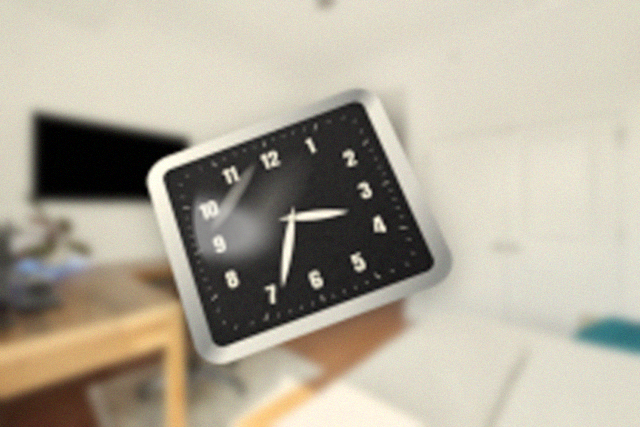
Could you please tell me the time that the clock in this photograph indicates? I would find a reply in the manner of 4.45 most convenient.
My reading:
3.34
